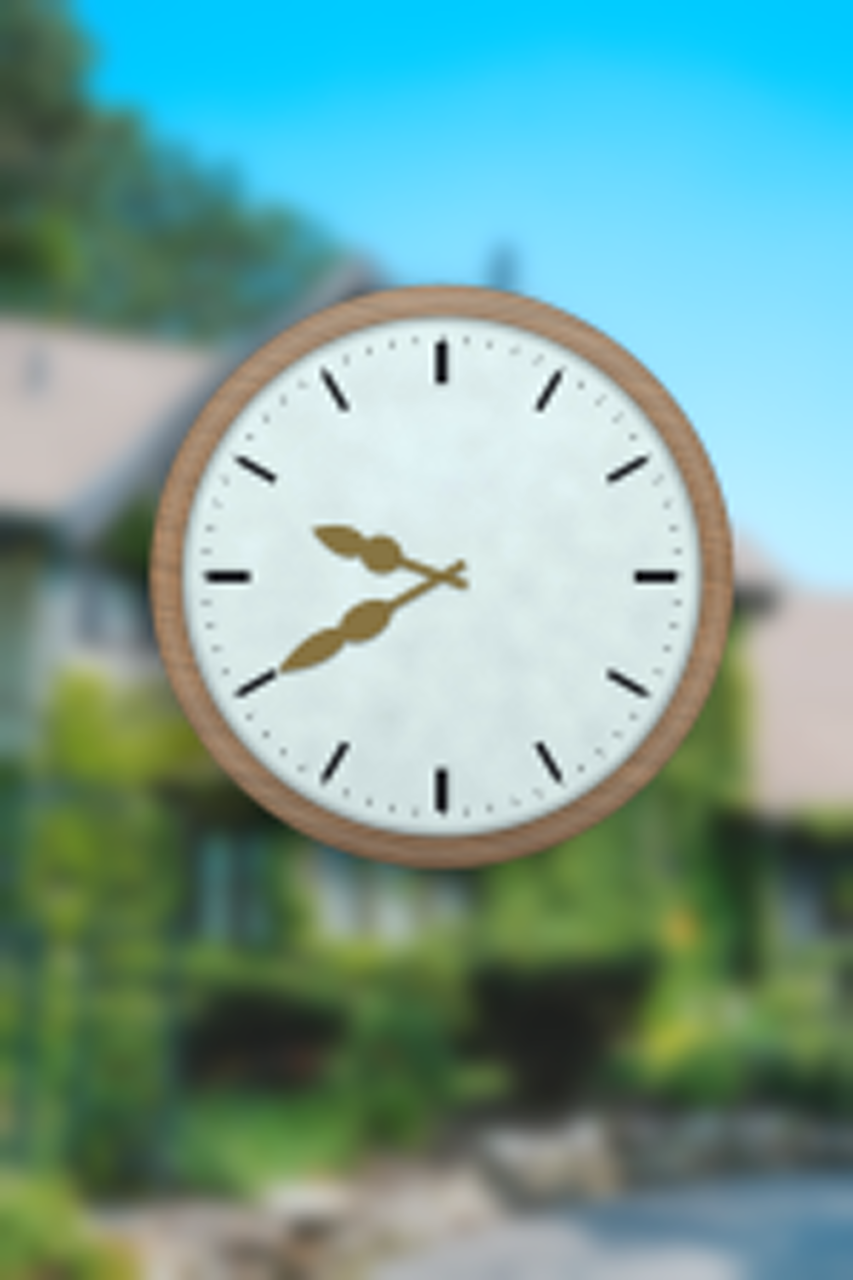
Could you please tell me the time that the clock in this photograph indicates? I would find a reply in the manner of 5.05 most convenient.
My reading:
9.40
